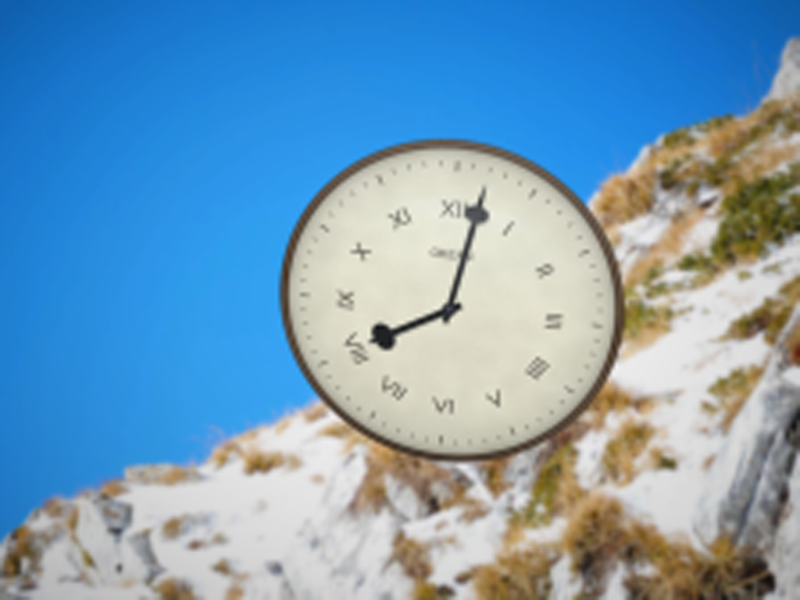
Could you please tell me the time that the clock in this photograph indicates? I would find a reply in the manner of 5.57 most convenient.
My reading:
8.02
